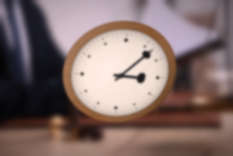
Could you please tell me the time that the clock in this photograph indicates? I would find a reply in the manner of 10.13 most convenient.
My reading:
3.07
